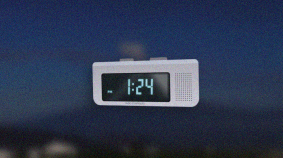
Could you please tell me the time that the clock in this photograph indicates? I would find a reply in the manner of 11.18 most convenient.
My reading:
1.24
